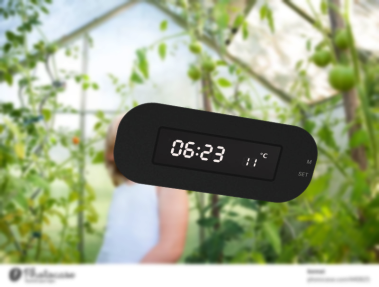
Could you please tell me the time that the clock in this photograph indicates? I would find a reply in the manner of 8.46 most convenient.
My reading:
6.23
